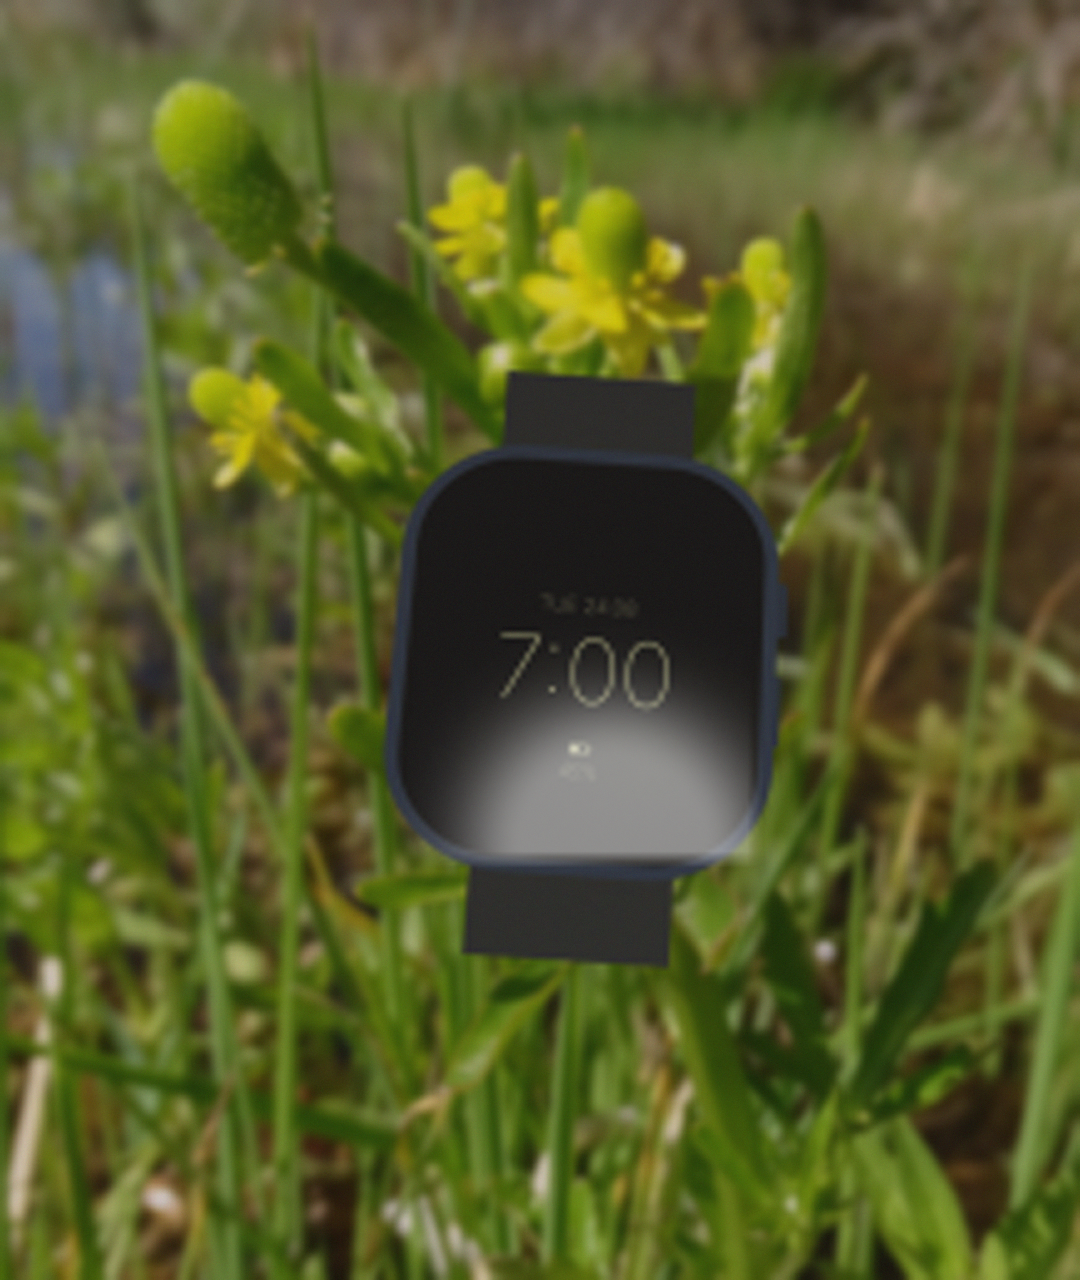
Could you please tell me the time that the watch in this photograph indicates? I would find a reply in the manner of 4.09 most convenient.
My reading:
7.00
